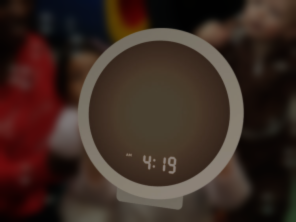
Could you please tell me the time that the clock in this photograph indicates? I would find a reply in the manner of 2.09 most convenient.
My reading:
4.19
